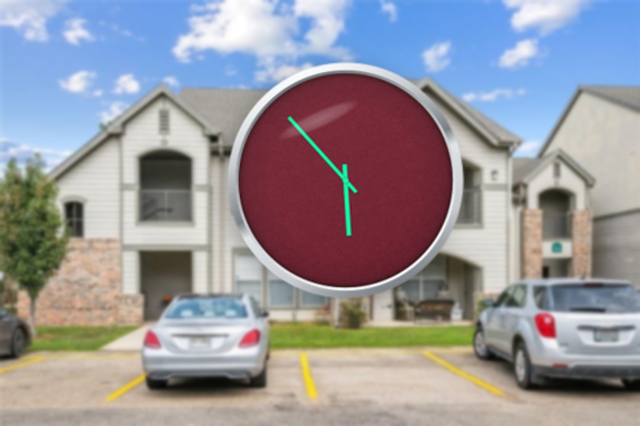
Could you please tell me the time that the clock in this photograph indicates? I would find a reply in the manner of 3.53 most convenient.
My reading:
5.53
